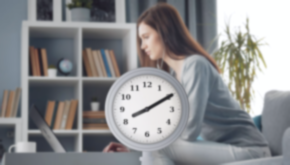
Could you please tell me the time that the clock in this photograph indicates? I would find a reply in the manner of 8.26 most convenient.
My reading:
8.10
